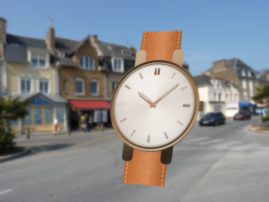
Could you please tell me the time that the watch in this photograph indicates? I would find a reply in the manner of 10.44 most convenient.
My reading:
10.08
